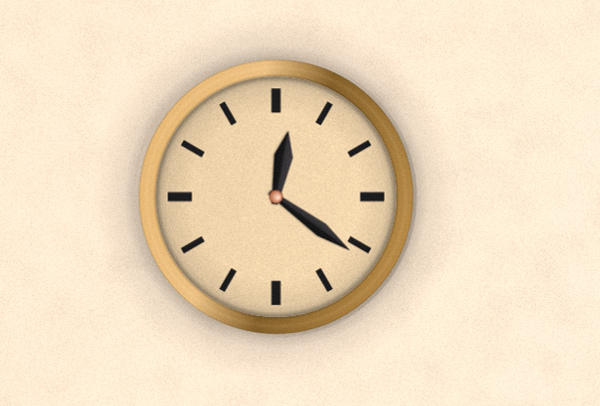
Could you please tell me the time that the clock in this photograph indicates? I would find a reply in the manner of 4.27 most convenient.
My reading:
12.21
